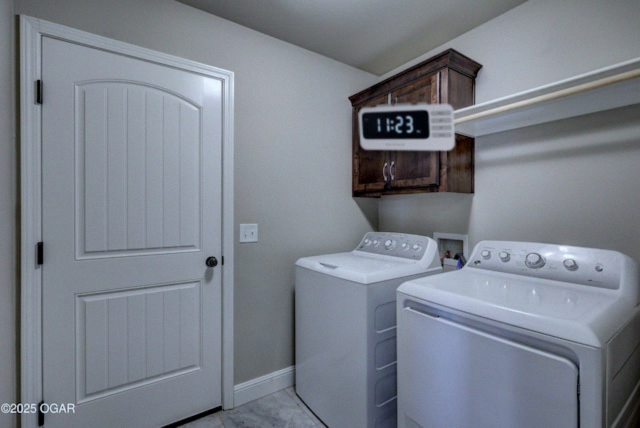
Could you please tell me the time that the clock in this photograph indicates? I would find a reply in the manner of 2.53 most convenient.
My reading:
11.23
